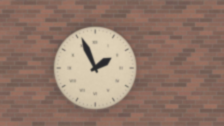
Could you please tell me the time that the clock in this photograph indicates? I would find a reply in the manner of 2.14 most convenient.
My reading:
1.56
